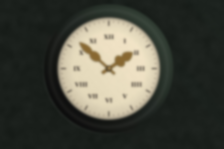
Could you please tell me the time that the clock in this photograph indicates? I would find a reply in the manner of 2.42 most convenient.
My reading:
1.52
